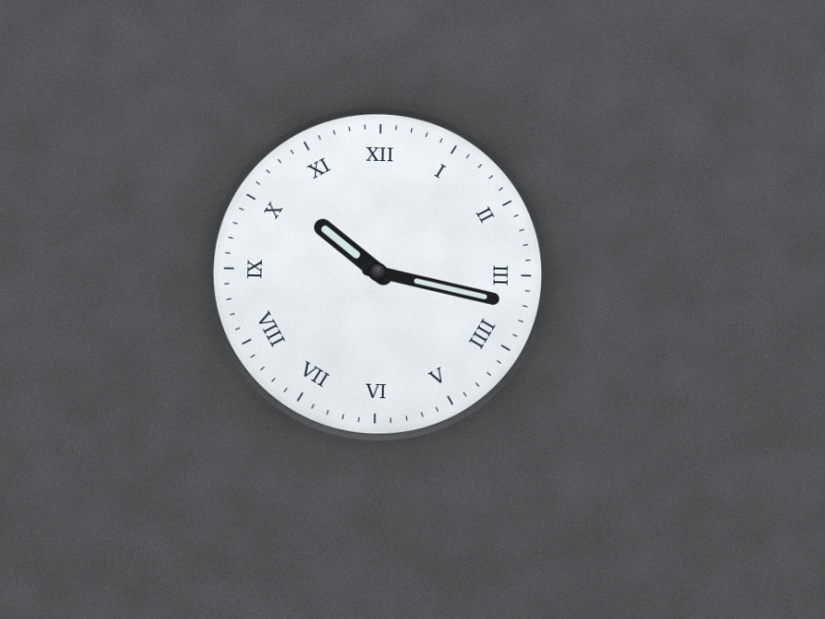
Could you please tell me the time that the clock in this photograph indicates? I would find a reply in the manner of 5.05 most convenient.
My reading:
10.17
